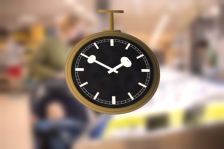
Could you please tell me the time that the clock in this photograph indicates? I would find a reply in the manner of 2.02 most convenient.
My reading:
1.50
